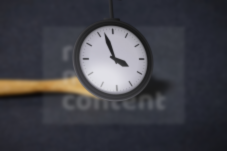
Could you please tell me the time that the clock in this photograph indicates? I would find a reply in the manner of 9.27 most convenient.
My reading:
3.57
